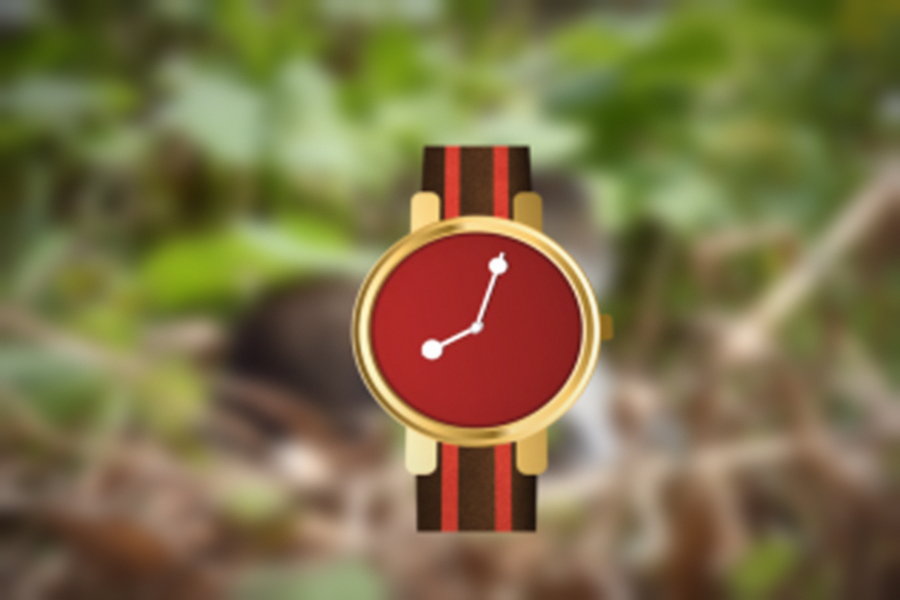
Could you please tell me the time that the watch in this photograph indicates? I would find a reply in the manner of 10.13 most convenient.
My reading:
8.03
